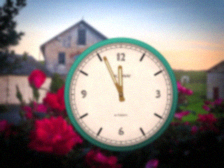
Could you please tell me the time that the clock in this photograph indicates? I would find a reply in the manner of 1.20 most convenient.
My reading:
11.56
